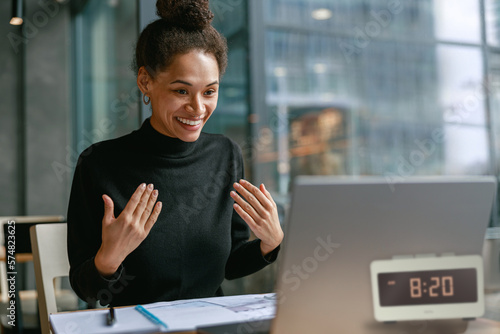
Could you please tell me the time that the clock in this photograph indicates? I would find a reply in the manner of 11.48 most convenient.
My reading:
8.20
